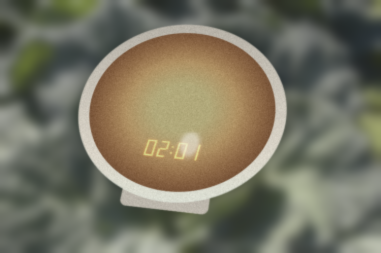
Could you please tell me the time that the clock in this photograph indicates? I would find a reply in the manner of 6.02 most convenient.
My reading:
2.01
